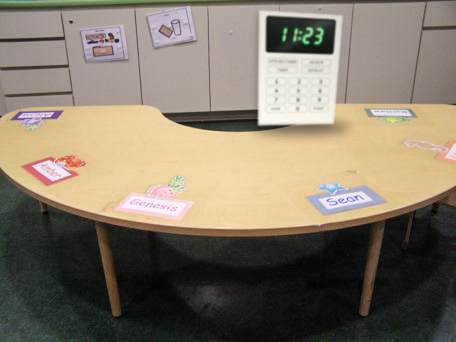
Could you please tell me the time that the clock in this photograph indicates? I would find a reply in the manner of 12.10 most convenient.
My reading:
11.23
